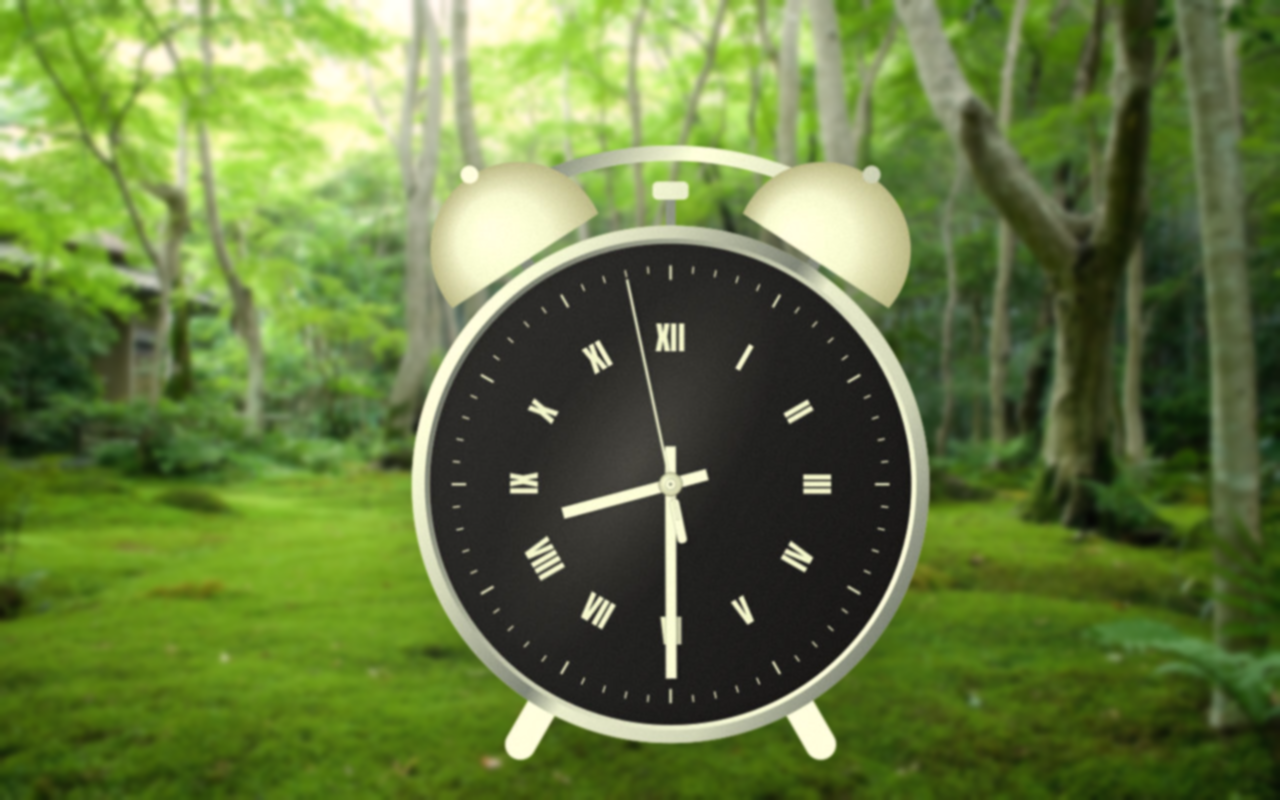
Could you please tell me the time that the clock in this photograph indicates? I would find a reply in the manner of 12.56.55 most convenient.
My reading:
8.29.58
